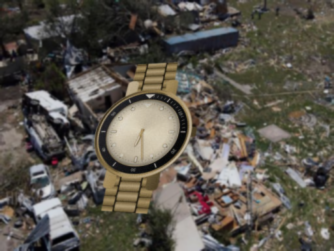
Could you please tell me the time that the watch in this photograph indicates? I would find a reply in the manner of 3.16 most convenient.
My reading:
6.28
